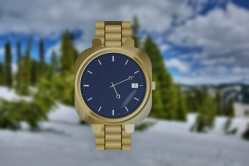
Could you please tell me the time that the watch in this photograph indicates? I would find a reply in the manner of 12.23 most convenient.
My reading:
5.11
